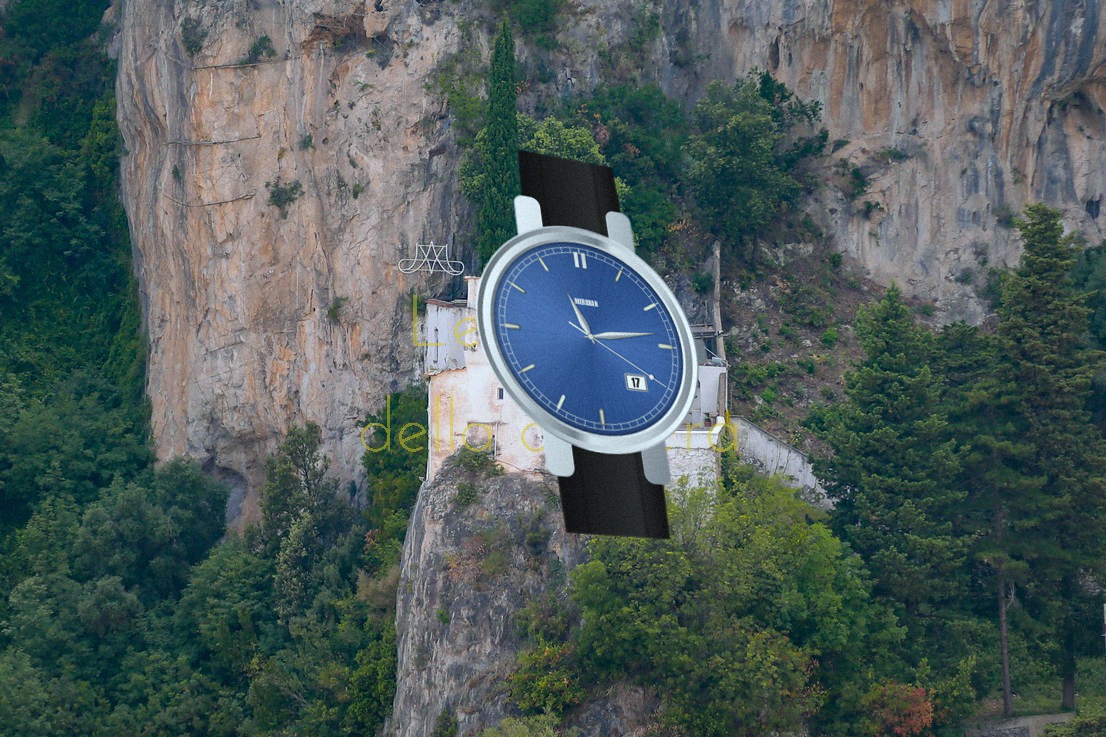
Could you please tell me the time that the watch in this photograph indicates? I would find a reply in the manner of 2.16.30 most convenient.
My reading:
11.13.20
